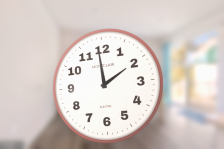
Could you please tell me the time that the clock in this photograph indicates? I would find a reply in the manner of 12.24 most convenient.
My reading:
1.59
